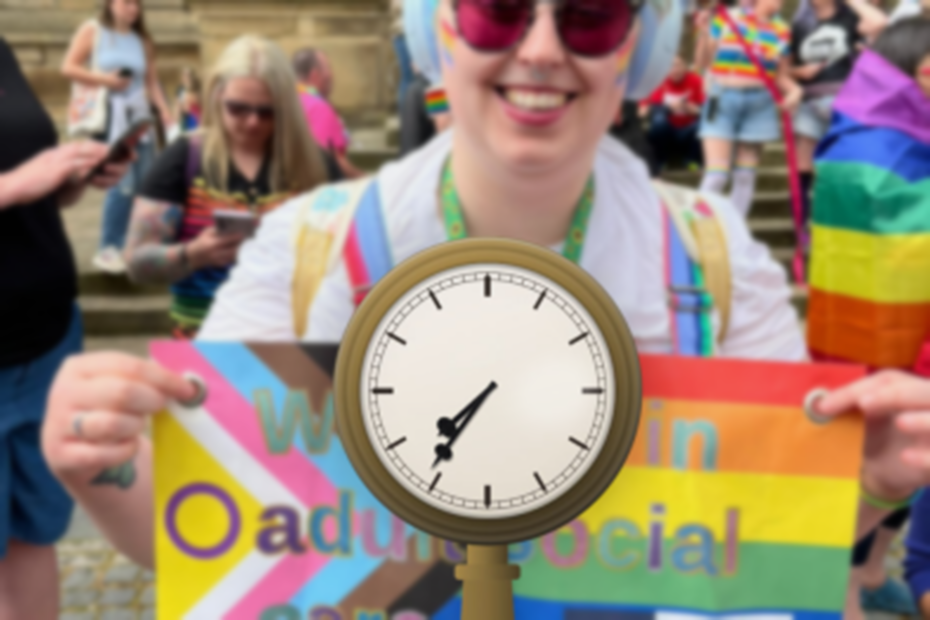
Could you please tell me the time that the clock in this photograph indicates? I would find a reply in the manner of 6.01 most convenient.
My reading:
7.36
